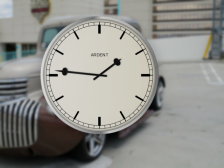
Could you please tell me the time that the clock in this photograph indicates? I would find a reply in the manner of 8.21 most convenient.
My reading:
1.46
